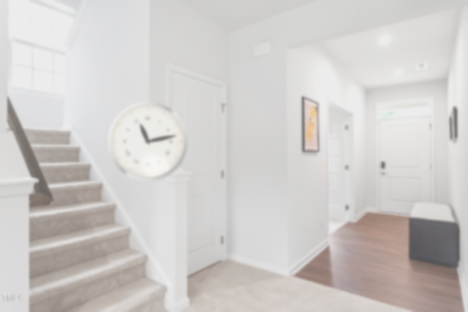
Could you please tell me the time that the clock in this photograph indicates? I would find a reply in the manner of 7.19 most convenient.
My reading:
11.13
